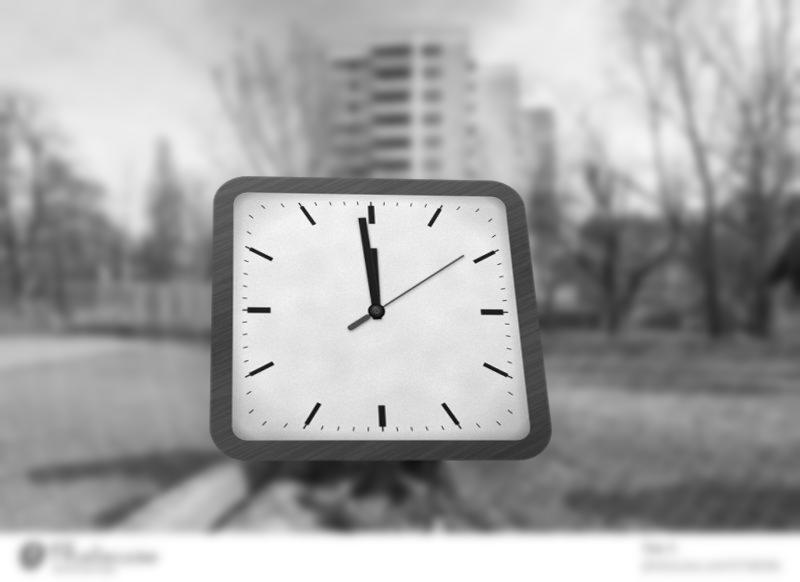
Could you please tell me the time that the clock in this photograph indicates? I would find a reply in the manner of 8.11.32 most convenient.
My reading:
11.59.09
